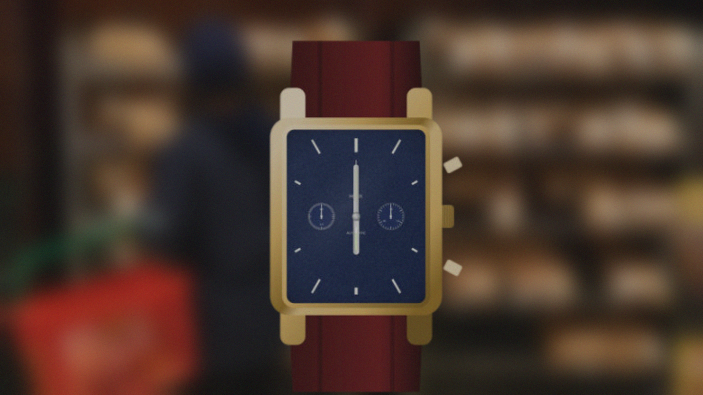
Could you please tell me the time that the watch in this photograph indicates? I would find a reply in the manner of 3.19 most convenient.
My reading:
6.00
